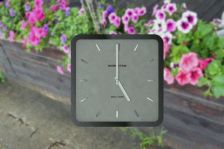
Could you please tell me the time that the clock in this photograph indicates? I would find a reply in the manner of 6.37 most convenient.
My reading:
5.00
